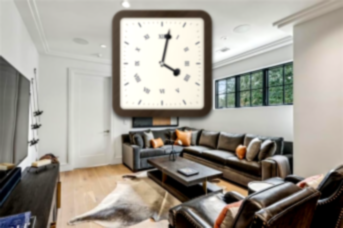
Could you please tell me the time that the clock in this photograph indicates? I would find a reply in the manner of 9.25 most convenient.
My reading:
4.02
